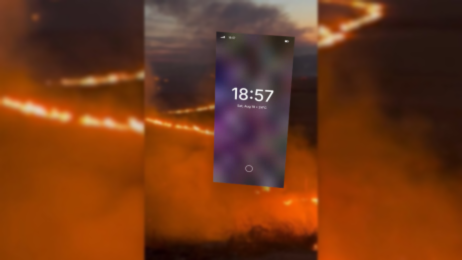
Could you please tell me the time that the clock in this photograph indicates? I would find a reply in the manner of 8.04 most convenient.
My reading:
18.57
